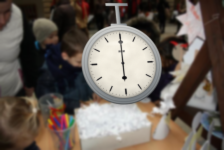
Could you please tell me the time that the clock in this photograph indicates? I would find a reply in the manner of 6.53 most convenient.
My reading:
6.00
